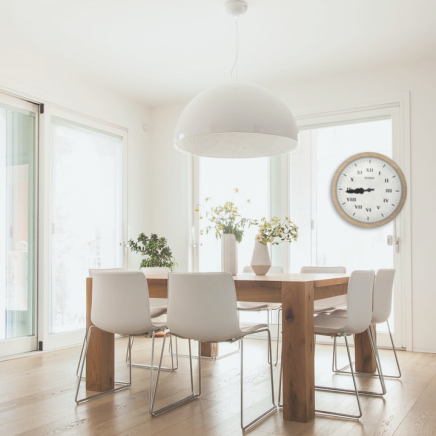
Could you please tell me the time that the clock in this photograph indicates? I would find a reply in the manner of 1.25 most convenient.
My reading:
8.44
